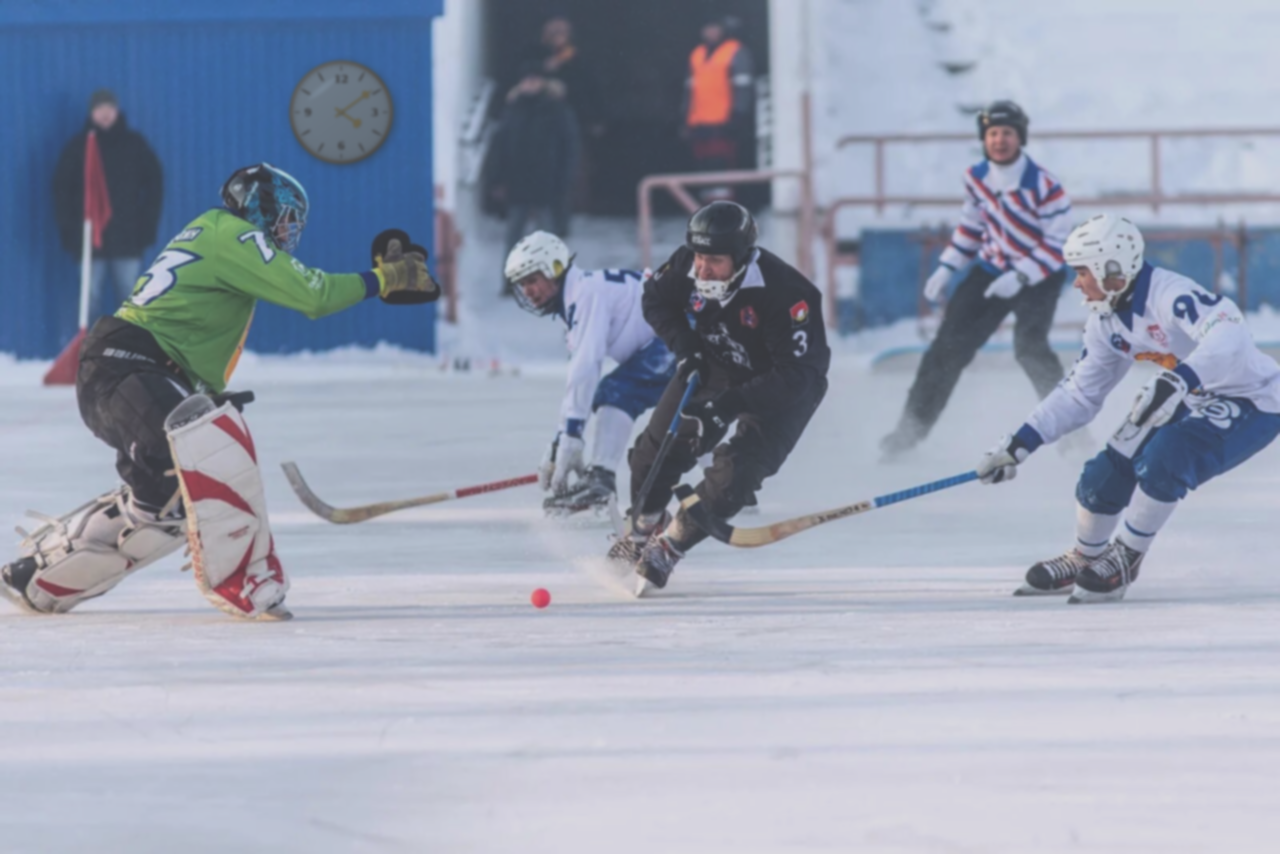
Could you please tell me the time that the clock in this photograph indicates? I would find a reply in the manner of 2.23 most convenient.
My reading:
4.09
